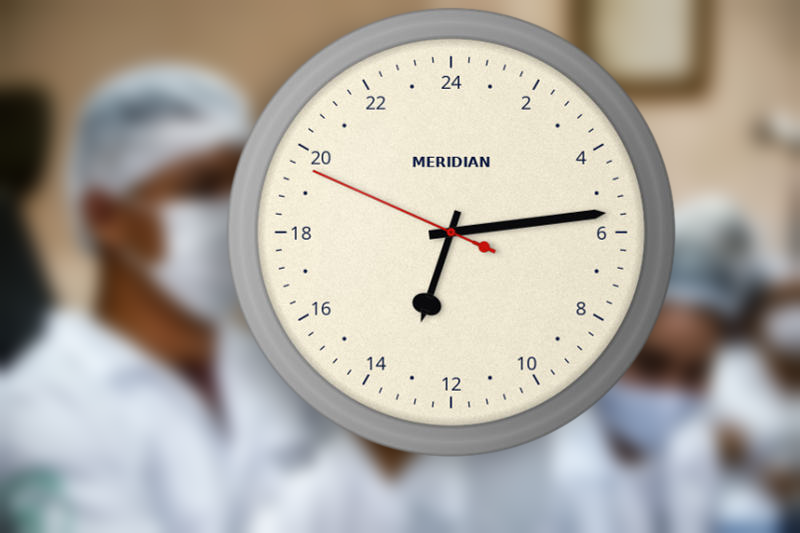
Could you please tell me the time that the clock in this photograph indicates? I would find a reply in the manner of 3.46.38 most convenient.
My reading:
13.13.49
